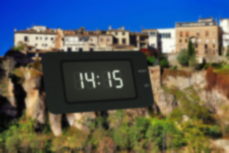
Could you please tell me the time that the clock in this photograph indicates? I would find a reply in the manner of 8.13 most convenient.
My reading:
14.15
